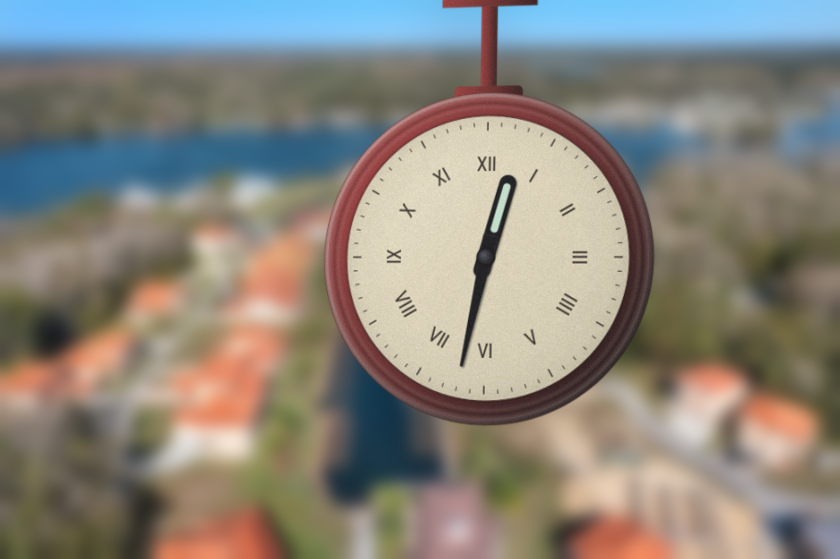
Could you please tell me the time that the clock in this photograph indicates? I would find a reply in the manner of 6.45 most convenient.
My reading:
12.32
